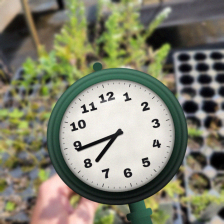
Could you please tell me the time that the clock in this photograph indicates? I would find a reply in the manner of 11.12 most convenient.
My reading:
7.44
